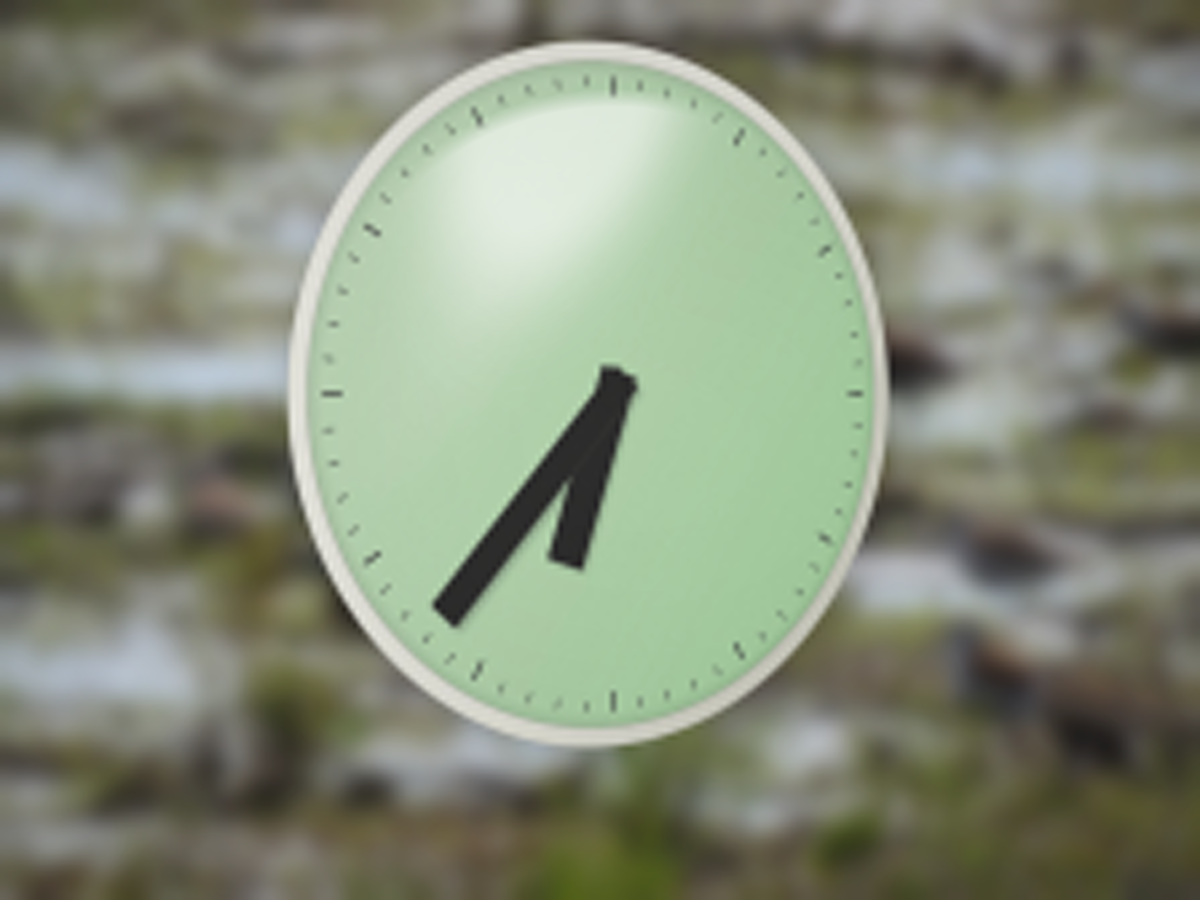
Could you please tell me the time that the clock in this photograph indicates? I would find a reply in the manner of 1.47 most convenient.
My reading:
6.37
